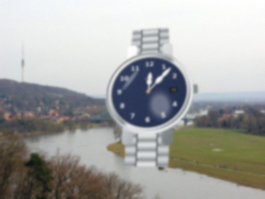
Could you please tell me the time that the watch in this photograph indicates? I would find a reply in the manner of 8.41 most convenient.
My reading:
12.07
